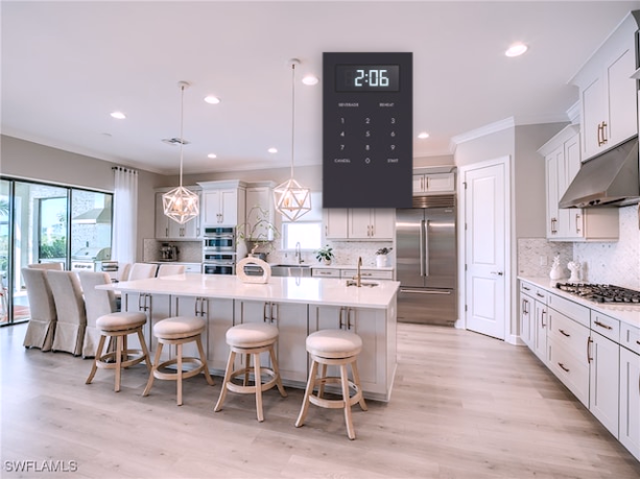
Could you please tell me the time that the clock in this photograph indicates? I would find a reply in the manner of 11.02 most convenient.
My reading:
2.06
